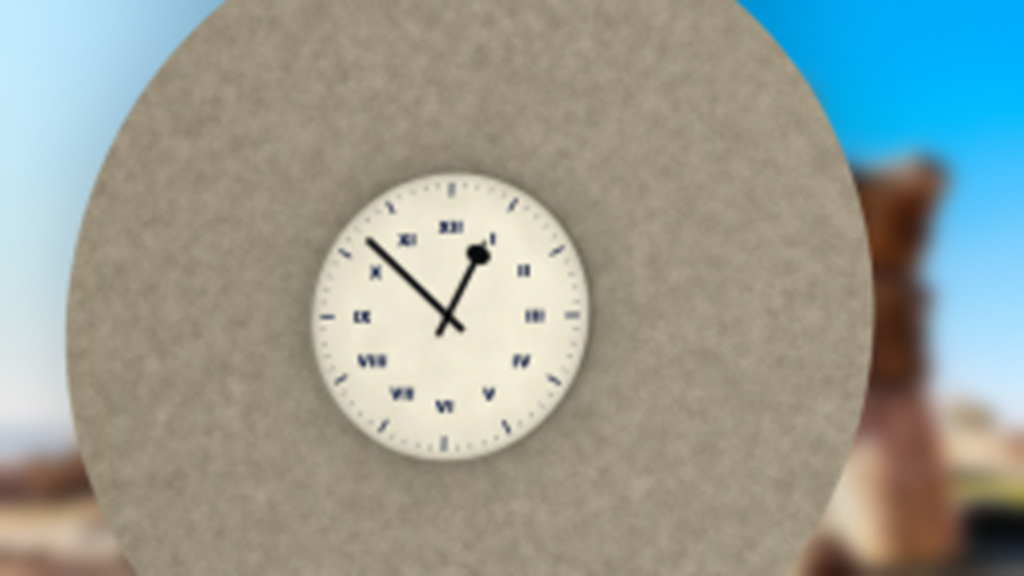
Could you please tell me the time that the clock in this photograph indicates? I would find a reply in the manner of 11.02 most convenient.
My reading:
12.52
